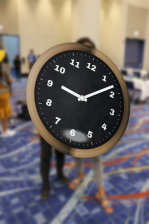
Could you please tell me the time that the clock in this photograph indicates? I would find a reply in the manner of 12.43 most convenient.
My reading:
9.08
